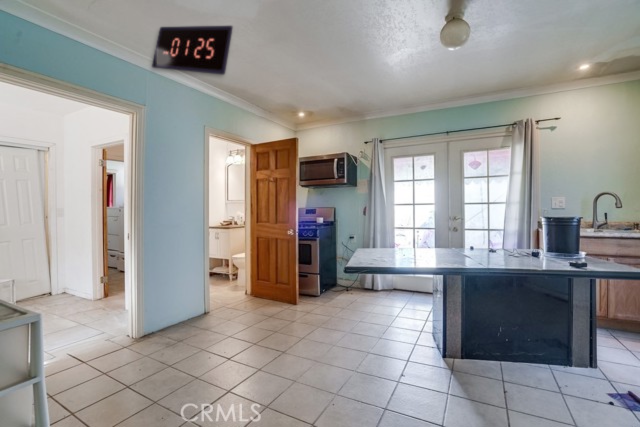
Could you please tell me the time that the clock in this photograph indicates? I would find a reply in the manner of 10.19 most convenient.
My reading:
1.25
